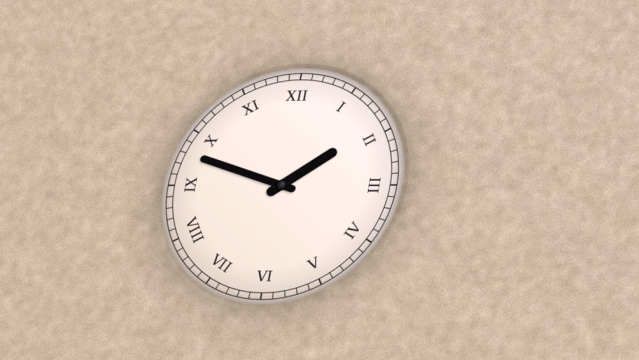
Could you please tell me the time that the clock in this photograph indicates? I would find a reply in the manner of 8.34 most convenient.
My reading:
1.48
